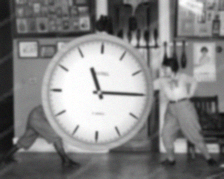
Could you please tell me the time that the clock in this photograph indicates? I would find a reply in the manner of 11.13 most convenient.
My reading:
11.15
